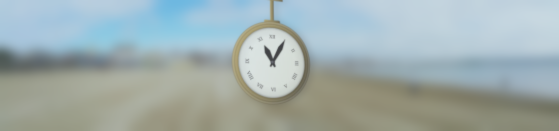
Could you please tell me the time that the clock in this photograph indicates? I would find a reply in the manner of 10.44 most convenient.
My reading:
11.05
